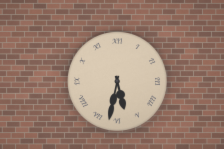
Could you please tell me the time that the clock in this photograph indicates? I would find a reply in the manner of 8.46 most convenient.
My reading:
5.32
